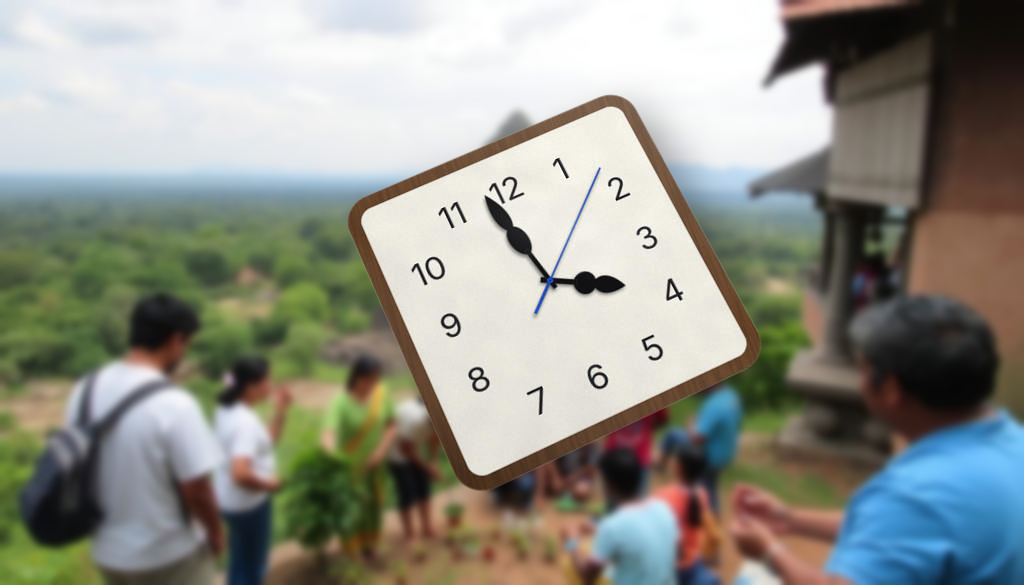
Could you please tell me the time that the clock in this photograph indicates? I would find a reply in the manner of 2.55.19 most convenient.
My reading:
3.58.08
